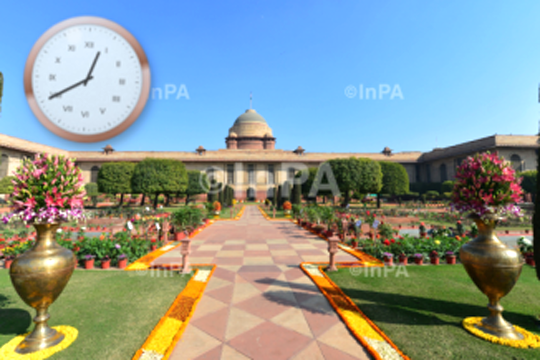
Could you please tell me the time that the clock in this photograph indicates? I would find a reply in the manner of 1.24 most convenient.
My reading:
12.40
